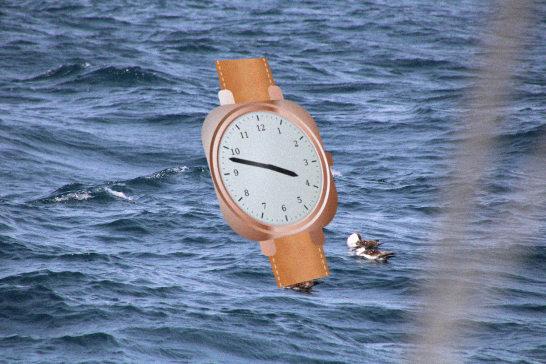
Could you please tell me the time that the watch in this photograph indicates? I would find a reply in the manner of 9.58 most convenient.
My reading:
3.48
